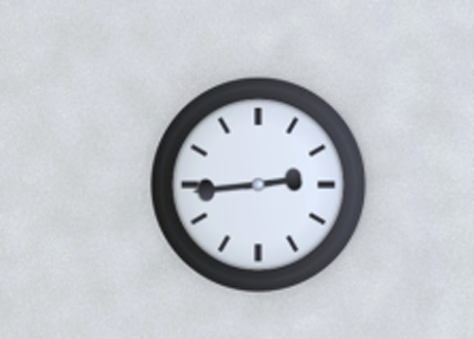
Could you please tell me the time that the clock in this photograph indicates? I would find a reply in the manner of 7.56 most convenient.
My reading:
2.44
